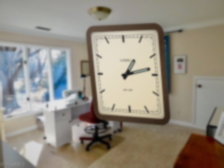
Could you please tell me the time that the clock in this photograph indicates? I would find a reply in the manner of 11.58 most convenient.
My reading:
1.13
